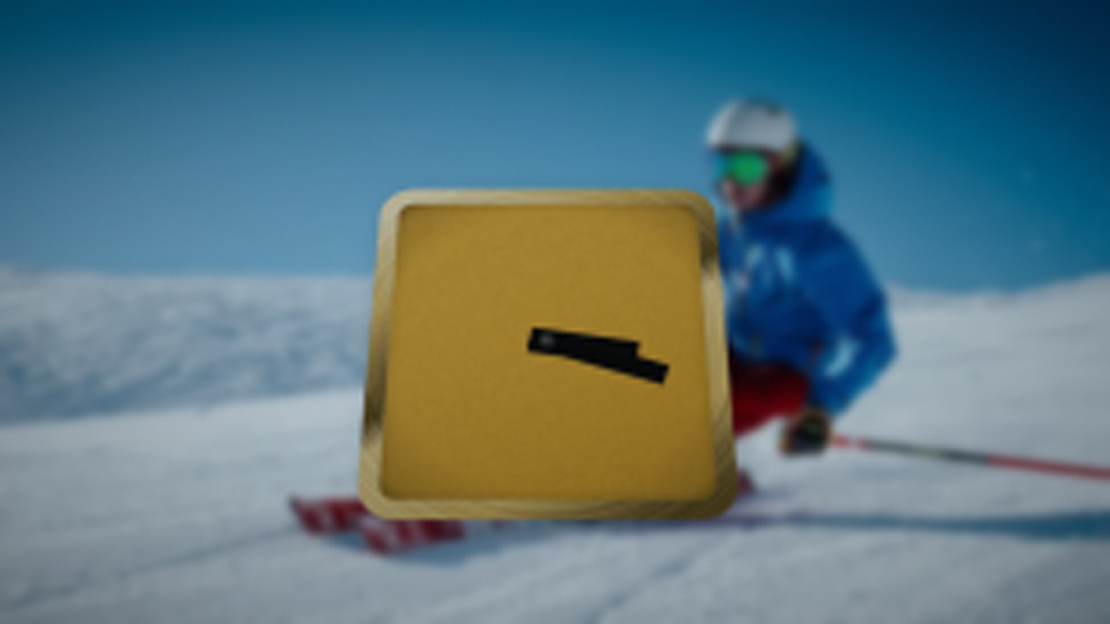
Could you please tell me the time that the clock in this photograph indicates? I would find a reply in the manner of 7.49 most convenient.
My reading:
3.18
